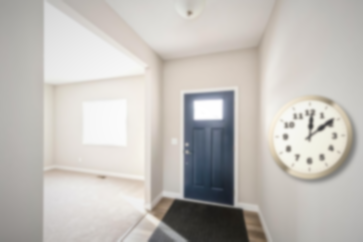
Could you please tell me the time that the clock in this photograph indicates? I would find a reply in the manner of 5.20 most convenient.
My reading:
12.09
